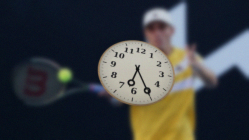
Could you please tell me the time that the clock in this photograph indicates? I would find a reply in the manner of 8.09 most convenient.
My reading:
6.25
